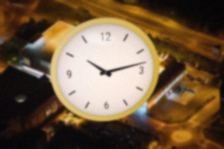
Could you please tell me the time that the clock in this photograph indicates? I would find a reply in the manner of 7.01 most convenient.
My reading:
10.13
